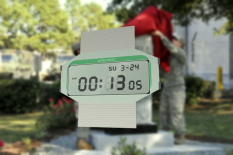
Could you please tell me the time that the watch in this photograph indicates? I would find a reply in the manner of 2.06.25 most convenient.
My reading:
0.13.05
